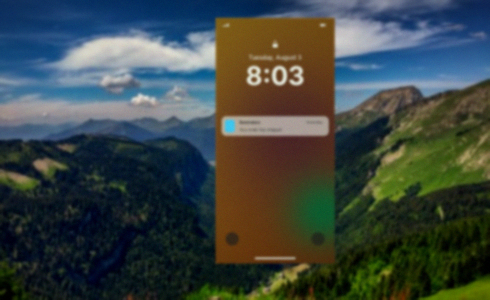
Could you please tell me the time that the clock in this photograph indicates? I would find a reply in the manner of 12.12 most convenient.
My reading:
8.03
